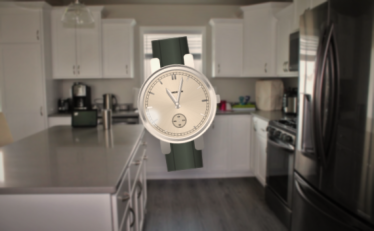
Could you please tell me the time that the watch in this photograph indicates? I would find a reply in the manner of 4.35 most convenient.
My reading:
11.03
